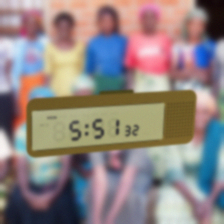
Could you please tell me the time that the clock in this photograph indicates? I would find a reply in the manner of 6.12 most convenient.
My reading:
5.51
